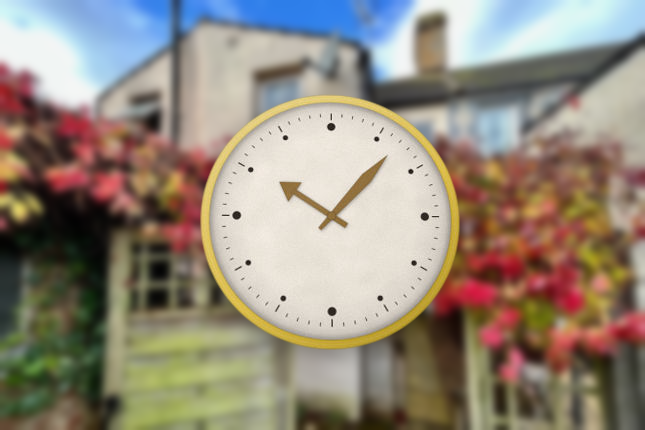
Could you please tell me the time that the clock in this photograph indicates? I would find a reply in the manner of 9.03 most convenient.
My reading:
10.07
